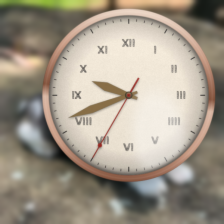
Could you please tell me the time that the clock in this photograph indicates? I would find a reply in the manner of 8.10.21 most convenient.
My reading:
9.41.35
